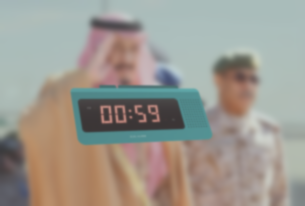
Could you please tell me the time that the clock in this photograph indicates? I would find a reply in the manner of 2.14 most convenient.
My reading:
0.59
